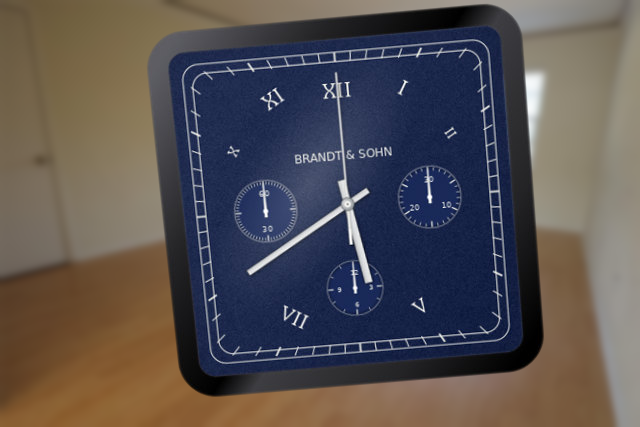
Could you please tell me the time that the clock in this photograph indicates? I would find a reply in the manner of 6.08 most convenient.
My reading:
5.40
